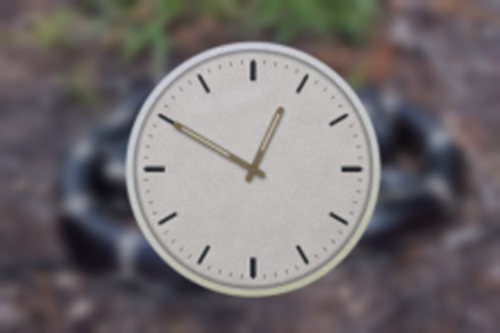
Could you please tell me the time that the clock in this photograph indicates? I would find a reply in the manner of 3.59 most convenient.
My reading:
12.50
